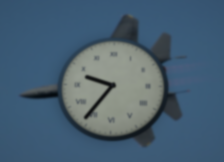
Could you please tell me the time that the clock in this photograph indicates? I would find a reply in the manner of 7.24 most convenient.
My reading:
9.36
